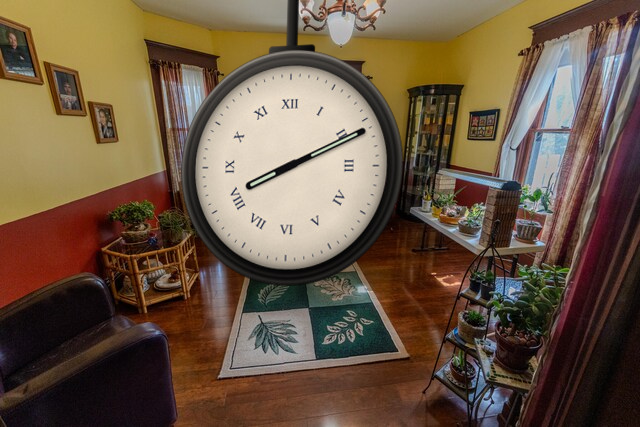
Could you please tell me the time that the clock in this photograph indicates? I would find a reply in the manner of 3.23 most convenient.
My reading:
8.11
